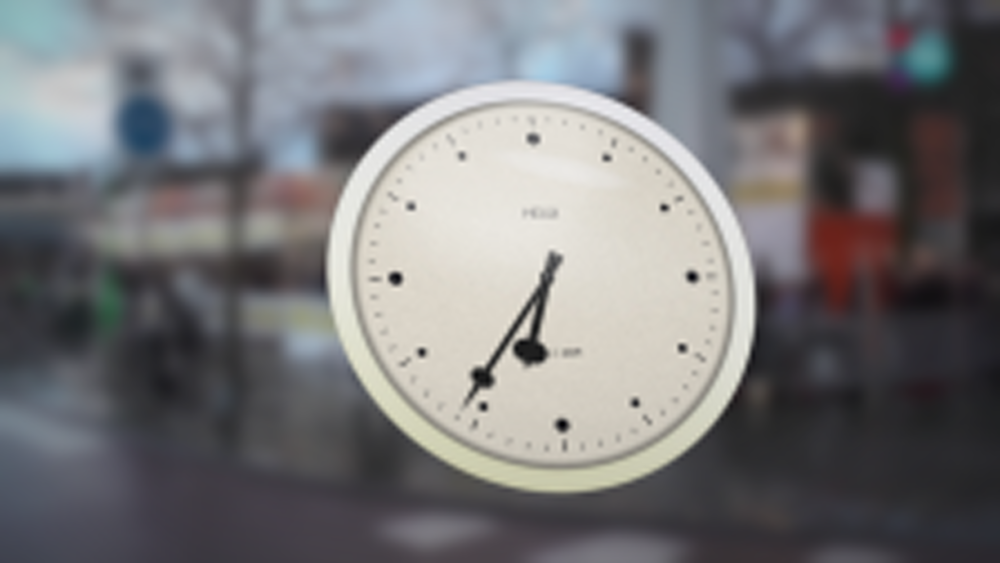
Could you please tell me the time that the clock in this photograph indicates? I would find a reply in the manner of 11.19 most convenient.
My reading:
6.36
